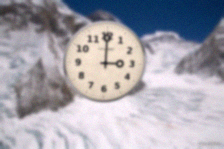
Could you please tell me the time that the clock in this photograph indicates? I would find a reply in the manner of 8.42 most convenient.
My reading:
3.00
